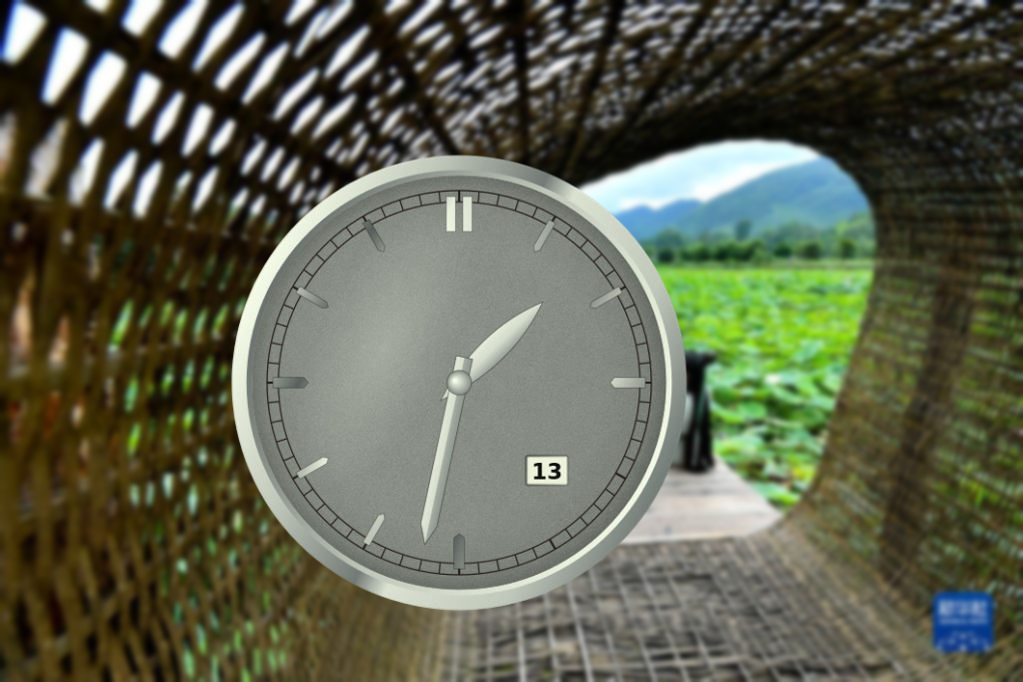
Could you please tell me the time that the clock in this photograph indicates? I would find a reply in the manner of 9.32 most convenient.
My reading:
1.32
